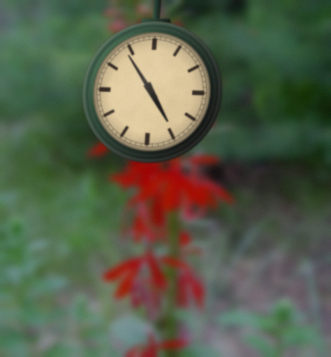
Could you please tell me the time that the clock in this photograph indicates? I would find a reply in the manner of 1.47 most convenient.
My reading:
4.54
